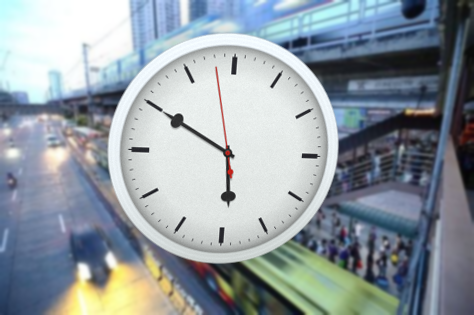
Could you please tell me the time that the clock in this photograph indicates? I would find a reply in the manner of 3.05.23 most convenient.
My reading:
5.49.58
